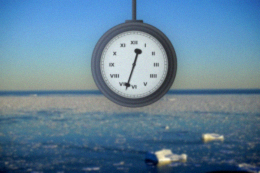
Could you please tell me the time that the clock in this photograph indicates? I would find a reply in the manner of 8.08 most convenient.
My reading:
12.33
